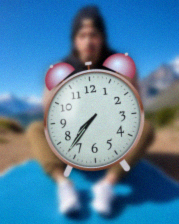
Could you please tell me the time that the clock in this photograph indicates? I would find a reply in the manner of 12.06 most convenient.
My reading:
7.37
